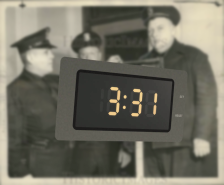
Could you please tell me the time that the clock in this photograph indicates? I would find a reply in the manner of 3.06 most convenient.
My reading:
3.31
